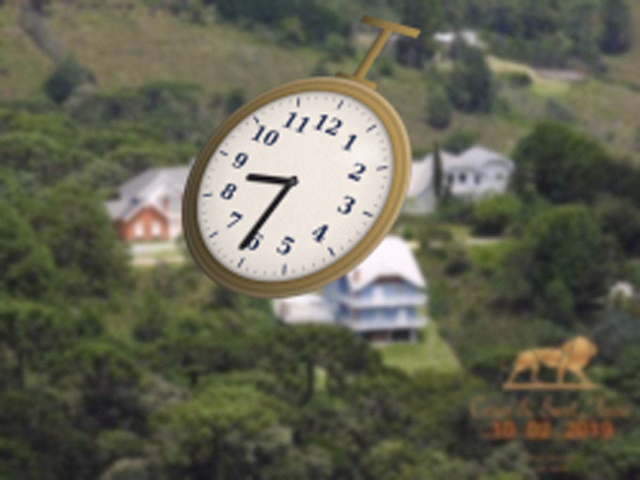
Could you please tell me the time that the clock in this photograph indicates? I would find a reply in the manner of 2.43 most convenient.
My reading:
8.31
